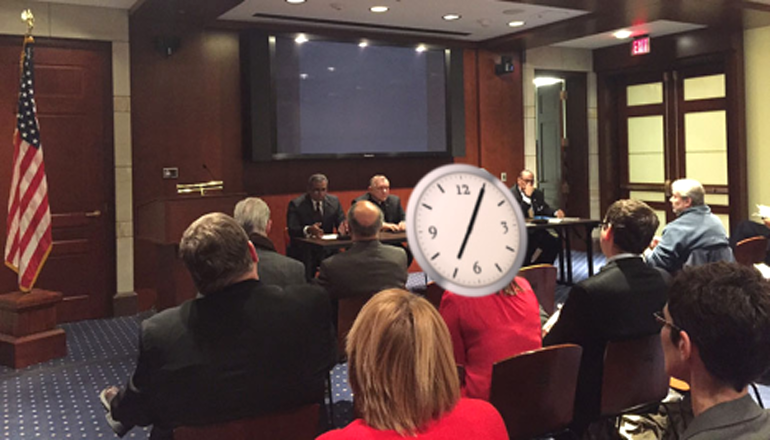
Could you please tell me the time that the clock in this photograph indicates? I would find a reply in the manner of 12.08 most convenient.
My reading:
7.05
